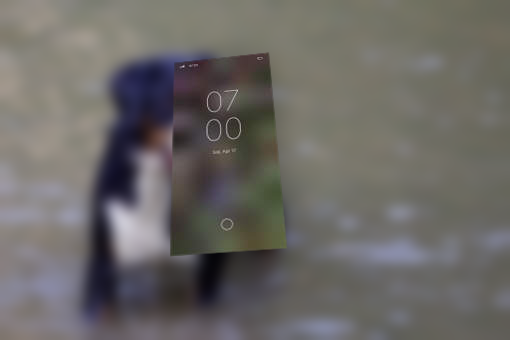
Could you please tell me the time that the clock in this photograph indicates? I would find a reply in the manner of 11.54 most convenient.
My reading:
7.00
